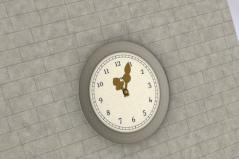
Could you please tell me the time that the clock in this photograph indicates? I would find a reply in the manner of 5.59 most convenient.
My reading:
11.04
